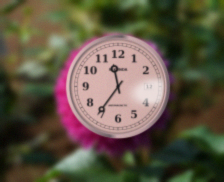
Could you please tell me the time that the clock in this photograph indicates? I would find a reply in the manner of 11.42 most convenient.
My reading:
11.36
